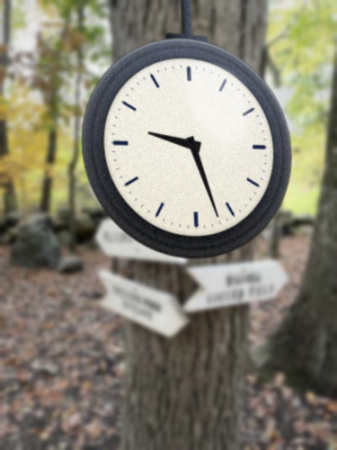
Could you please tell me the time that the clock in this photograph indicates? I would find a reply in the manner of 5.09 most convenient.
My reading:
9.27
